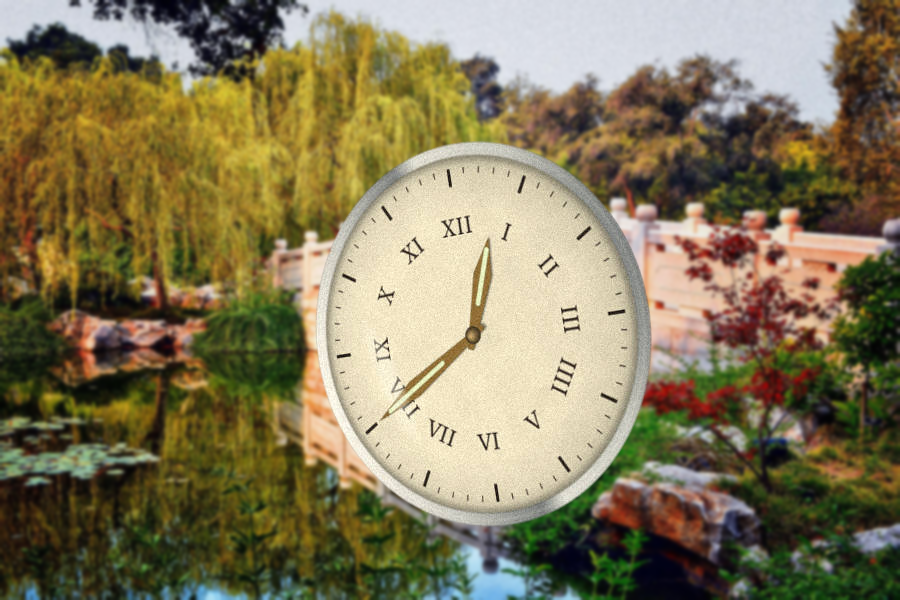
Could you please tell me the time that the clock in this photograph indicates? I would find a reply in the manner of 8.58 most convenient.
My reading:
12.40
